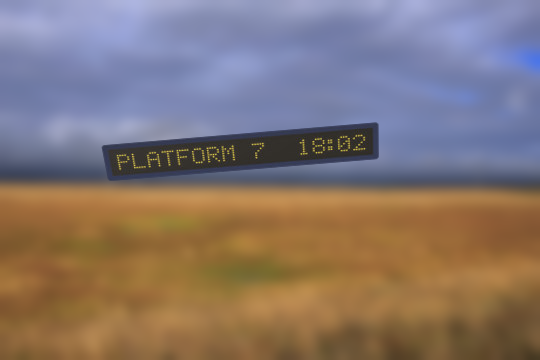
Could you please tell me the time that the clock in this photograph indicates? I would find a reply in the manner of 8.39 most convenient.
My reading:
18.02
